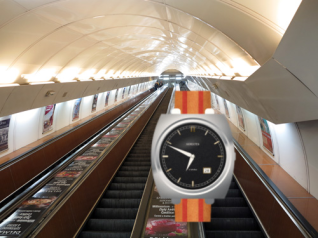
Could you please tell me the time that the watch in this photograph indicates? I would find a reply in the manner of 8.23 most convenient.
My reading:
6.49
